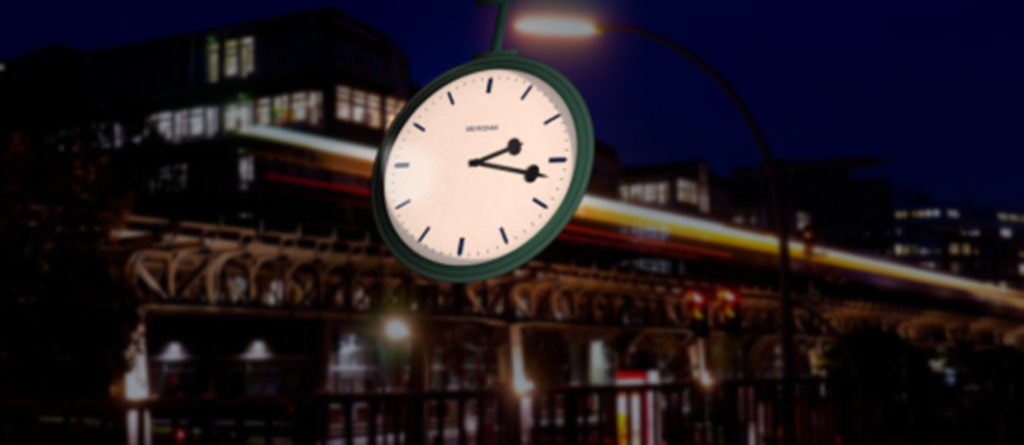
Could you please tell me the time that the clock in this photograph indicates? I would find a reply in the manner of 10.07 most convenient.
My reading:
2.17
